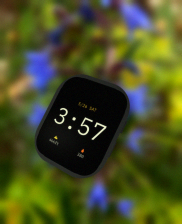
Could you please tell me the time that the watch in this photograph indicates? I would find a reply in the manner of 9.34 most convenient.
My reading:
3.57
